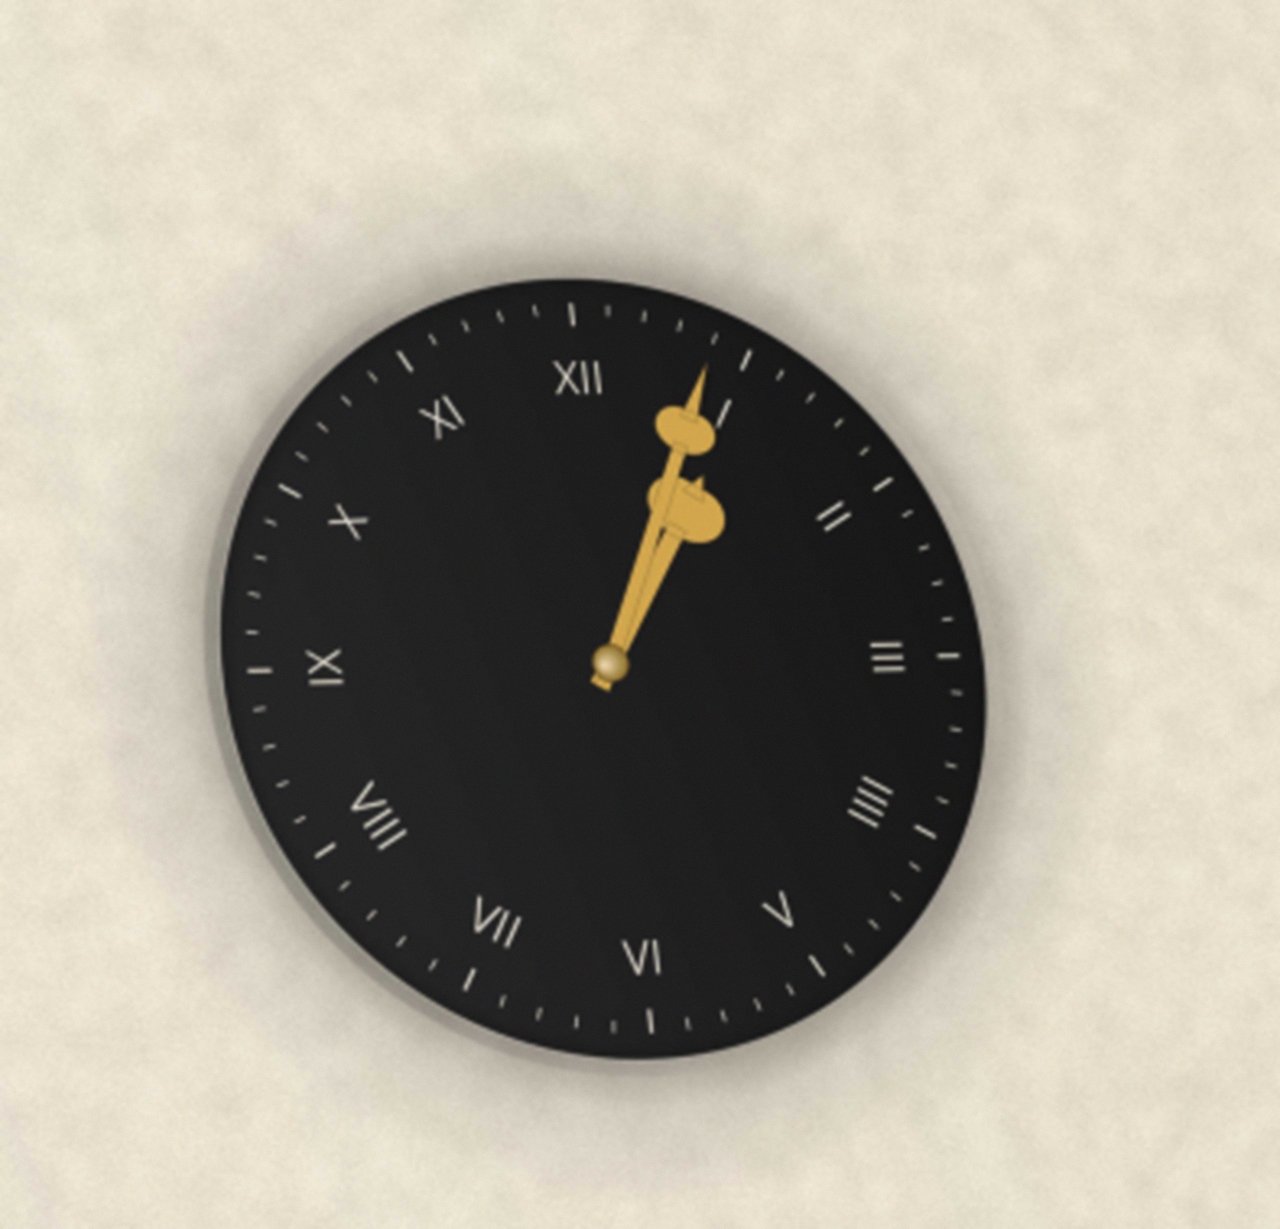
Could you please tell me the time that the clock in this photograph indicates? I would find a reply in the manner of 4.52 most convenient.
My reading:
1.04
